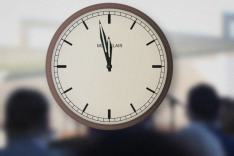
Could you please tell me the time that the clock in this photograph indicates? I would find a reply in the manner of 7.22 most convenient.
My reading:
11.58
